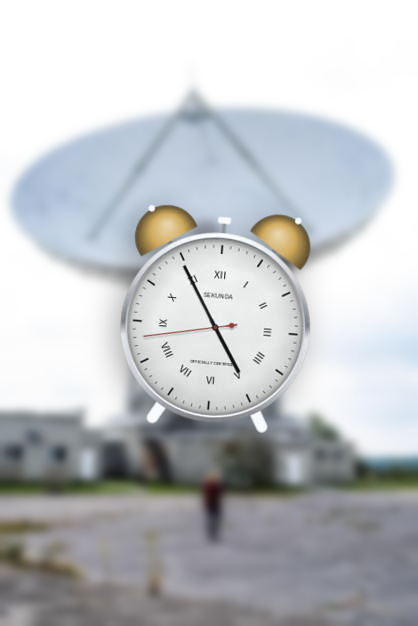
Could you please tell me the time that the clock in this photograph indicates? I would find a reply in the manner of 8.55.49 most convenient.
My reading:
4.54.43
